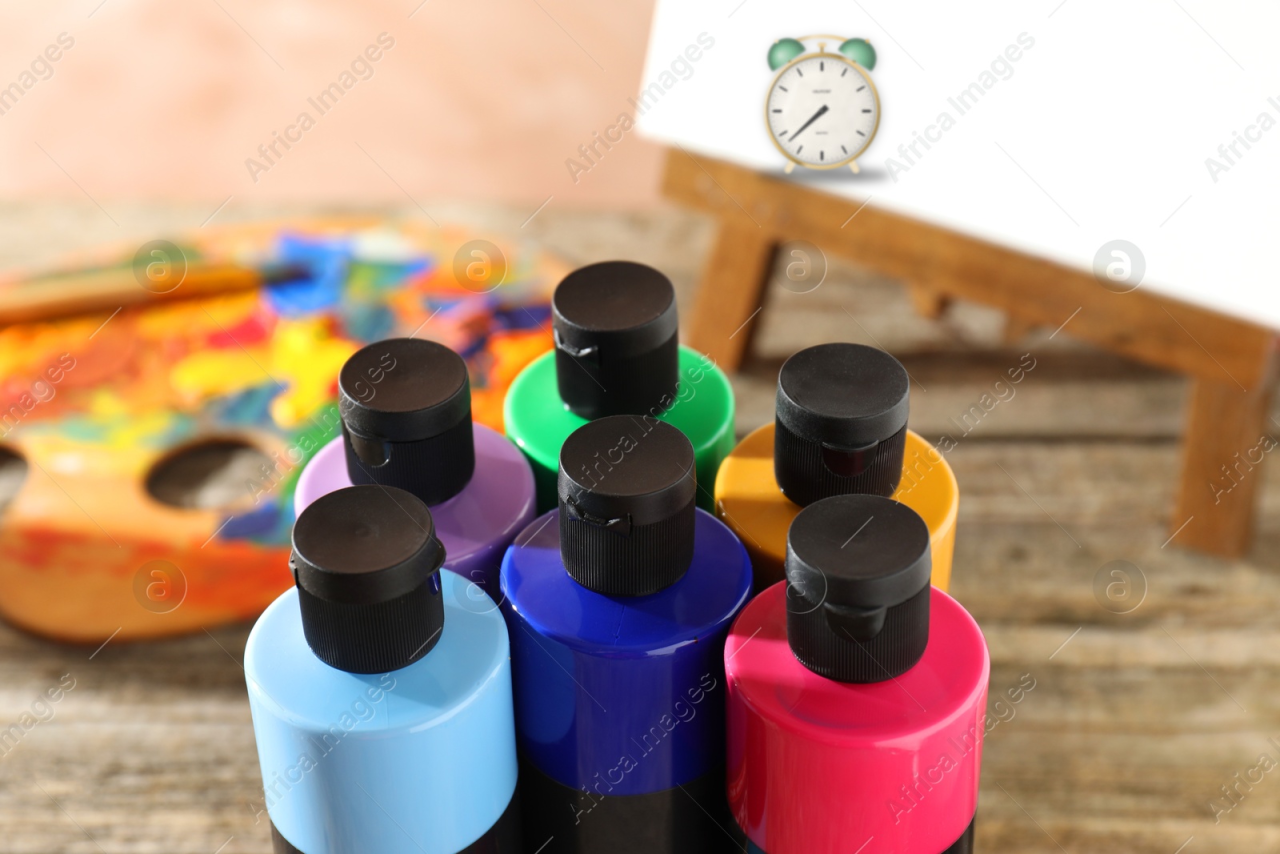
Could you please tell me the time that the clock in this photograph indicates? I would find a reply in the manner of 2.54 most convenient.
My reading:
7.38
